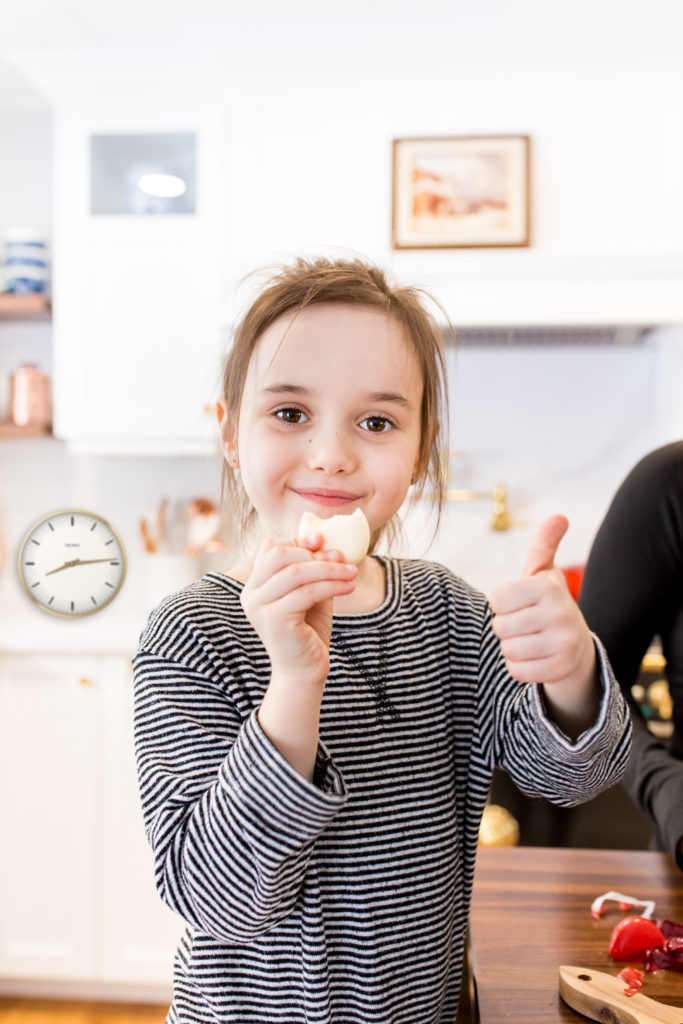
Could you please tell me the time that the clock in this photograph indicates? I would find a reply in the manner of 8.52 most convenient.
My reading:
8.14
